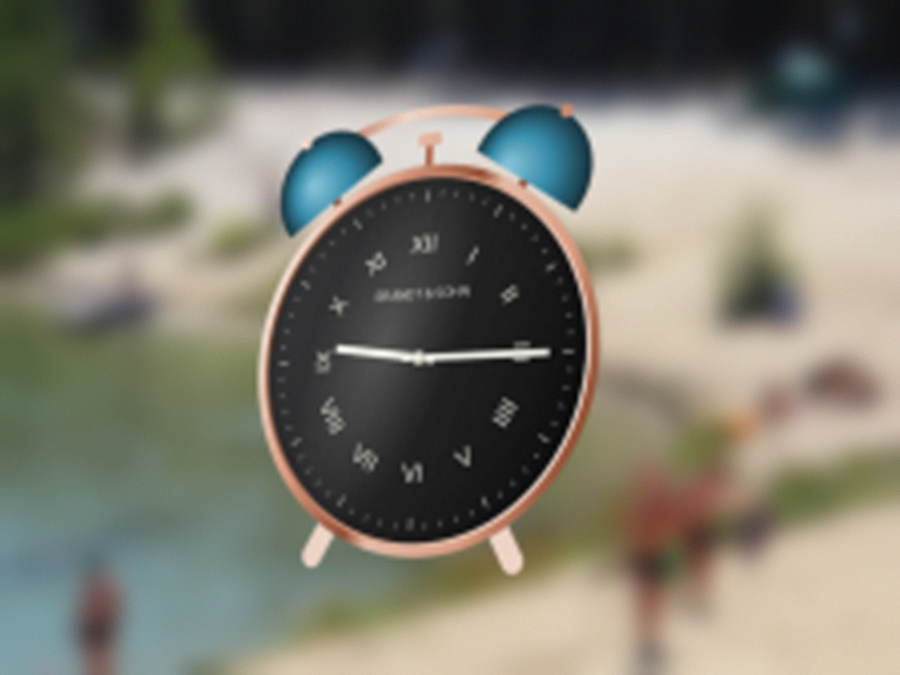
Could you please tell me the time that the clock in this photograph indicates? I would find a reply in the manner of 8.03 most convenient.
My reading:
9.15
